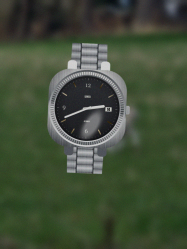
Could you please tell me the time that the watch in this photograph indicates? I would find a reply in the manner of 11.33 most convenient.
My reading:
2.41
